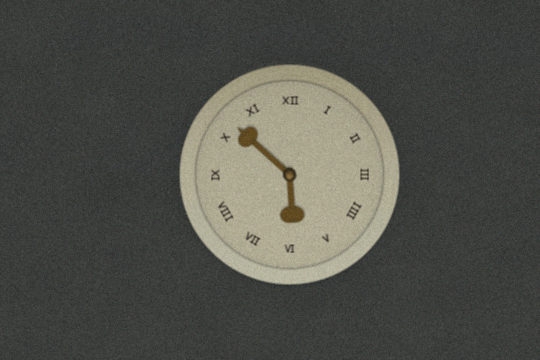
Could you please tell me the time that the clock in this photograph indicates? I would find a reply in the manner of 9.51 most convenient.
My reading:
5.52
